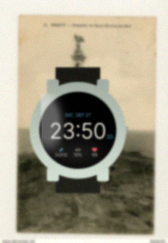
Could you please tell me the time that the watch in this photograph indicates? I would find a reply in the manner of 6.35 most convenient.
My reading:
23.50
